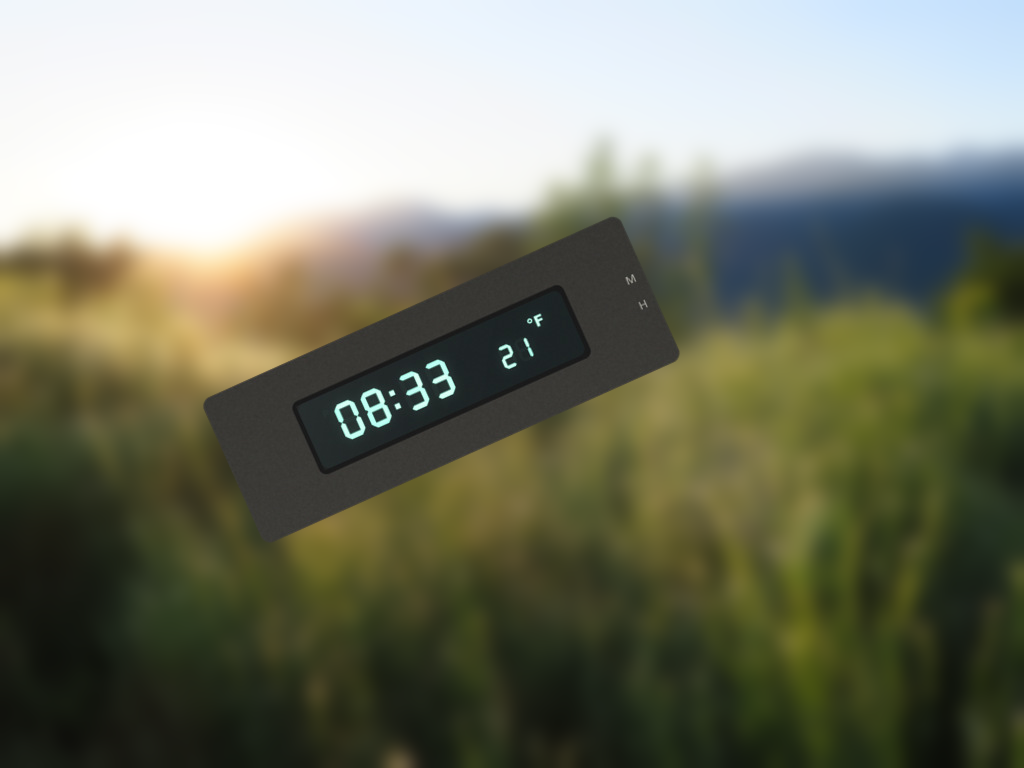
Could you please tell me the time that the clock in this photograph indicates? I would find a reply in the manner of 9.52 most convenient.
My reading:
8.33
